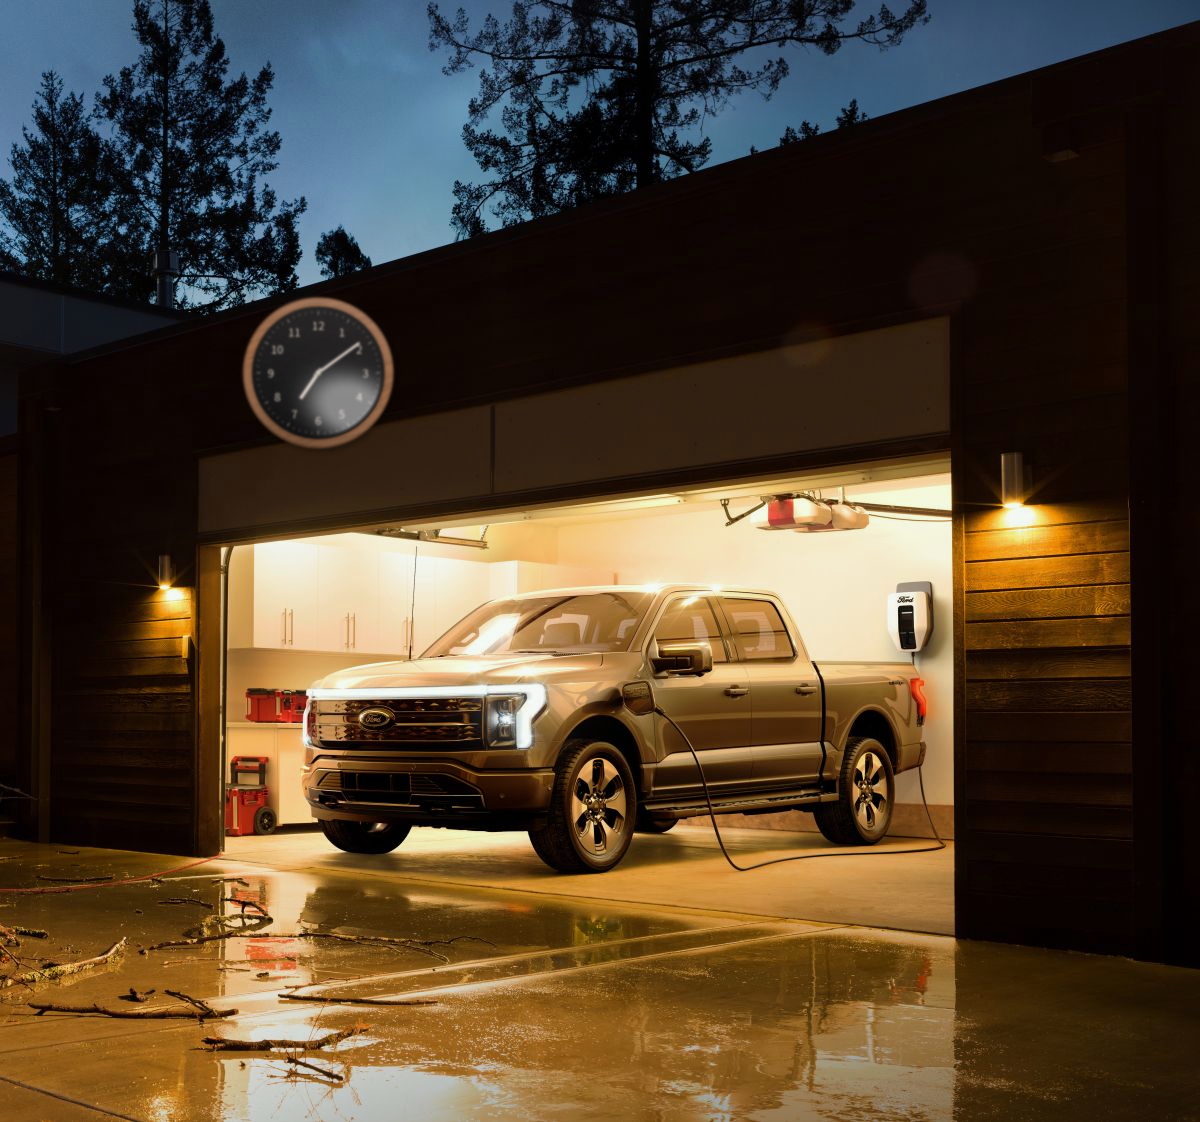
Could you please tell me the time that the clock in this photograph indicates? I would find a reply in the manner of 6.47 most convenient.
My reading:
7.09
